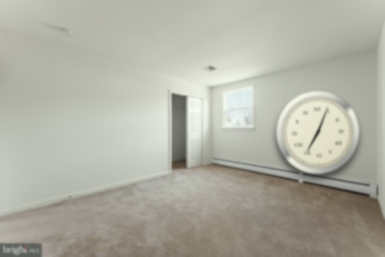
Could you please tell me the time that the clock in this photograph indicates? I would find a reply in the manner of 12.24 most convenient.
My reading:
7.04
